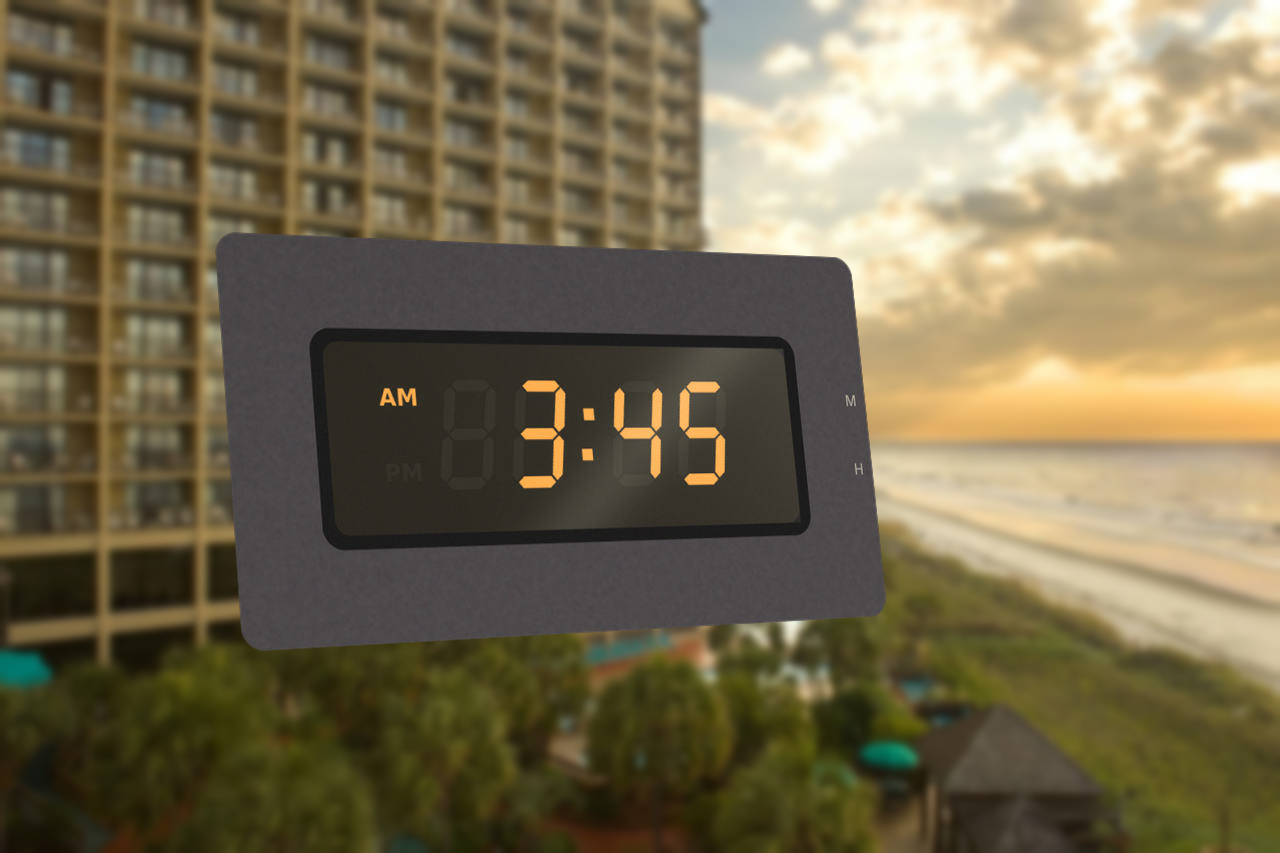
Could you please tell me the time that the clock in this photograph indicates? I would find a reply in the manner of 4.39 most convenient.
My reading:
3.45
